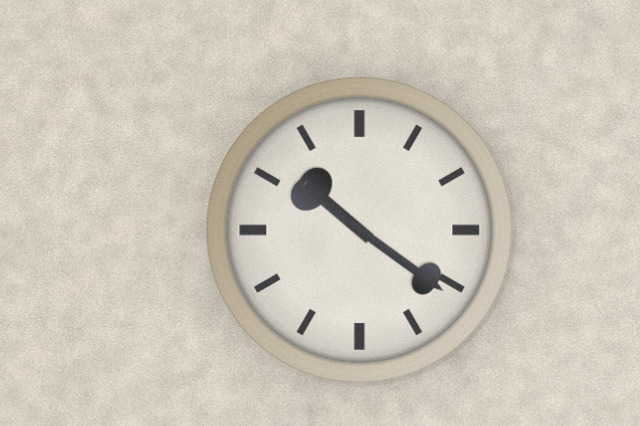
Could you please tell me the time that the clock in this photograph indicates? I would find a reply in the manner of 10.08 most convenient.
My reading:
10.21
